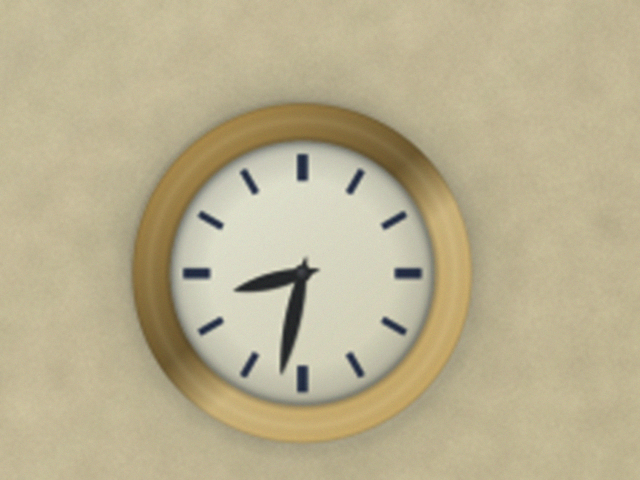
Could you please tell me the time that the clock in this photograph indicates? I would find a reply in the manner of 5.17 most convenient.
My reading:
8.32
